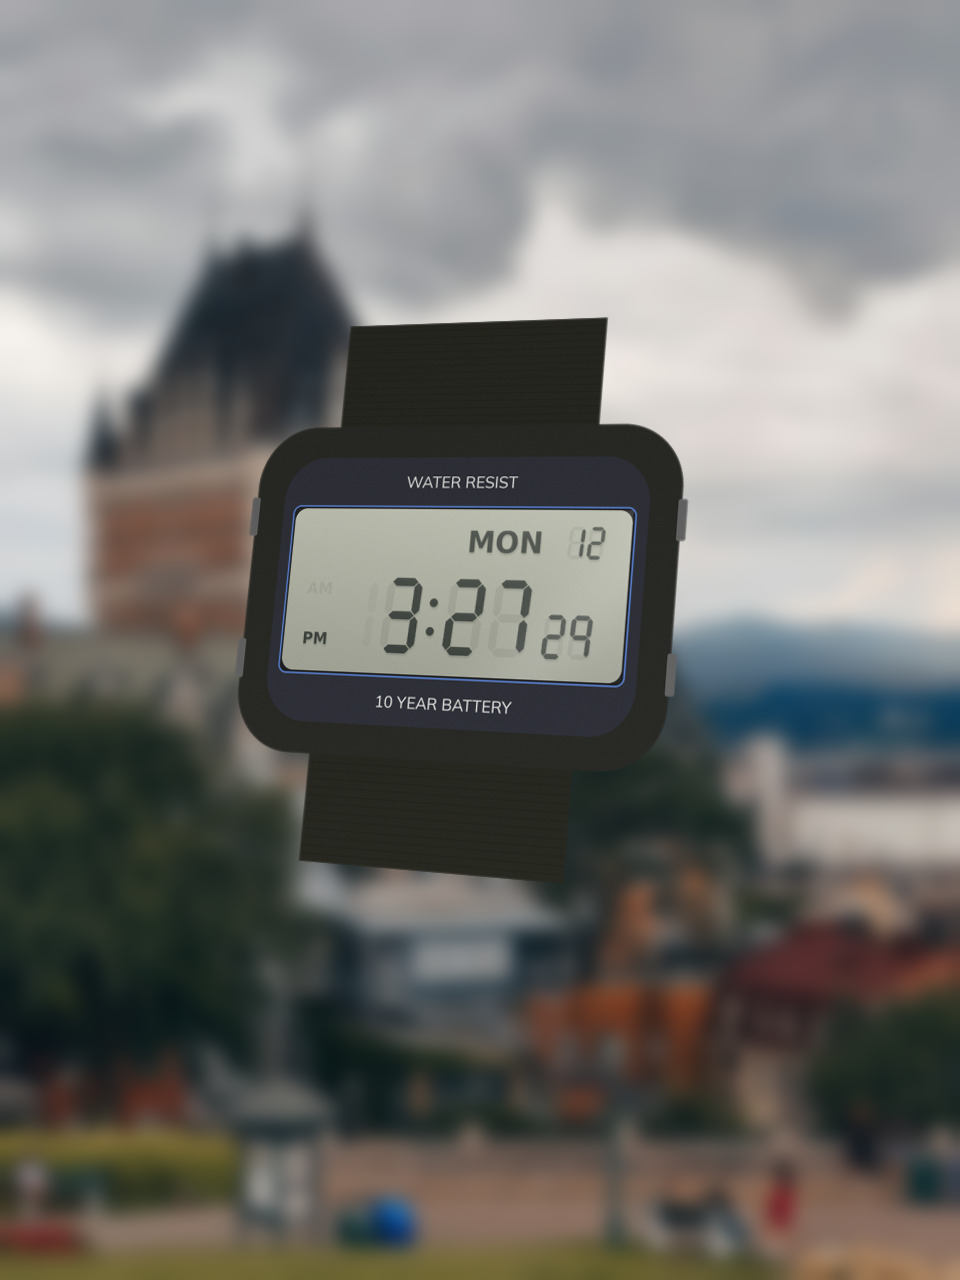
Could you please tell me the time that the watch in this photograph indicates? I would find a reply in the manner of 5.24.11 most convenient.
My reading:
3.27.29
